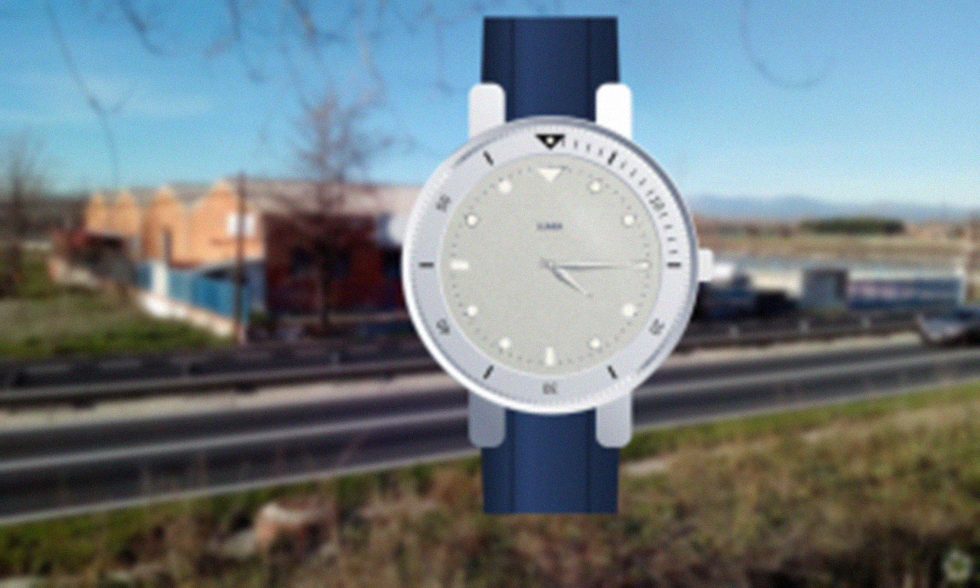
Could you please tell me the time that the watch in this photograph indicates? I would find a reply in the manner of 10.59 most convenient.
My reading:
4.15
